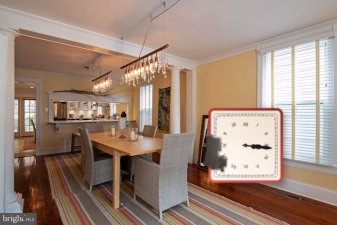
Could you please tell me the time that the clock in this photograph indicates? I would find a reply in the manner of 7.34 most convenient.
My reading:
3.16
